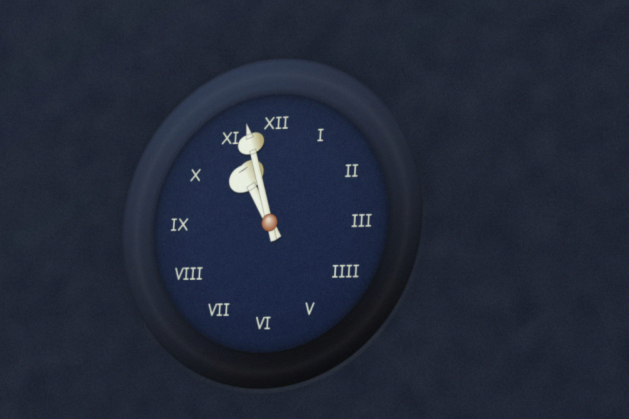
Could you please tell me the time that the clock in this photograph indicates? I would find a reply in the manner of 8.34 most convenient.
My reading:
10.57
